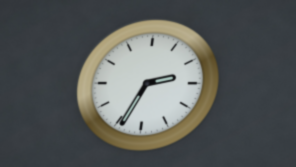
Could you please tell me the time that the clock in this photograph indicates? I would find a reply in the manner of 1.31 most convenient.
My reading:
2.34
